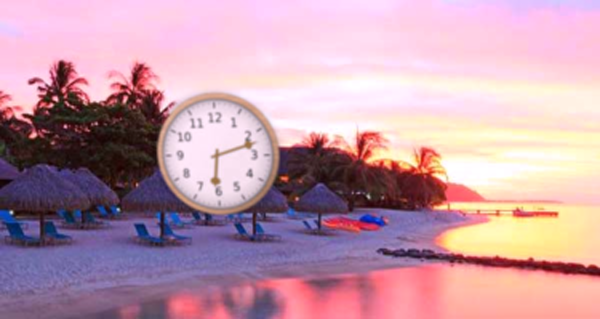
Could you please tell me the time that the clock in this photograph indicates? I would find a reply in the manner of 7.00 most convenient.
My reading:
6.12
